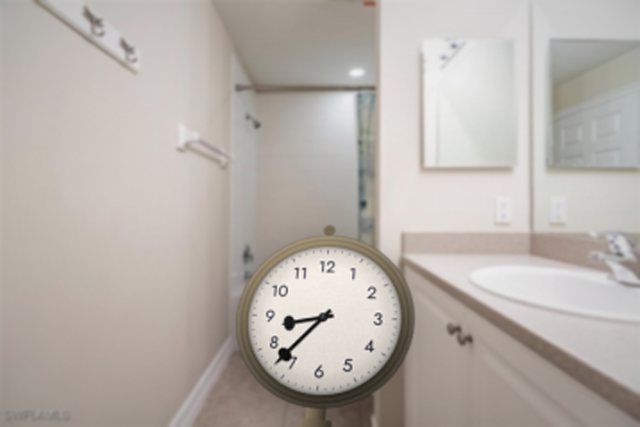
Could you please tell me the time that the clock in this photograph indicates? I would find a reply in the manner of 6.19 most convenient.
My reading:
8.37
